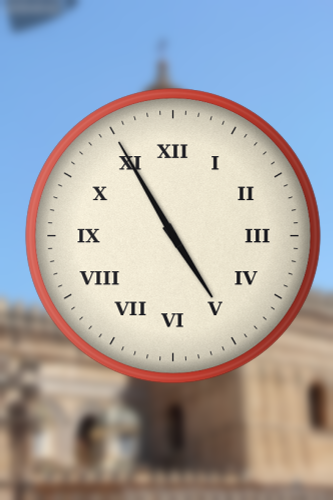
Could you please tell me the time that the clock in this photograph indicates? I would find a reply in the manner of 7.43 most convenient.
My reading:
4.55
